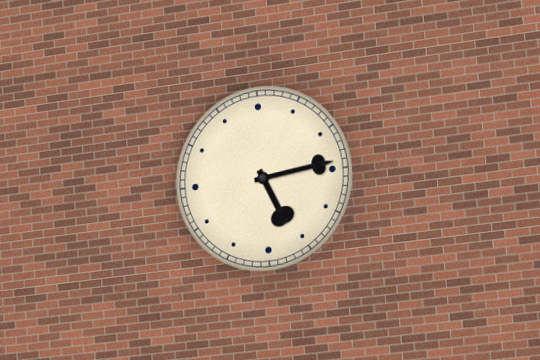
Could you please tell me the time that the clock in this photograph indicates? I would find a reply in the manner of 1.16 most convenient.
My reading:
5.14
